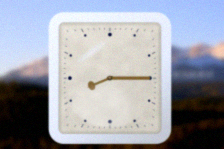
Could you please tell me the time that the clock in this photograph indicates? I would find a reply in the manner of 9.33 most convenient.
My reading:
8.15
